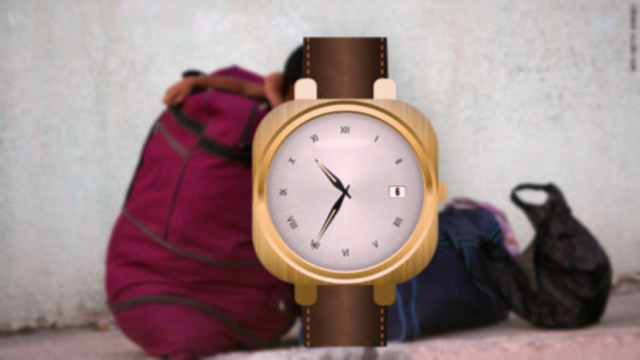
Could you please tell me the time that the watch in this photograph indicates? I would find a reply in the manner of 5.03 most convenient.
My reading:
10.35
